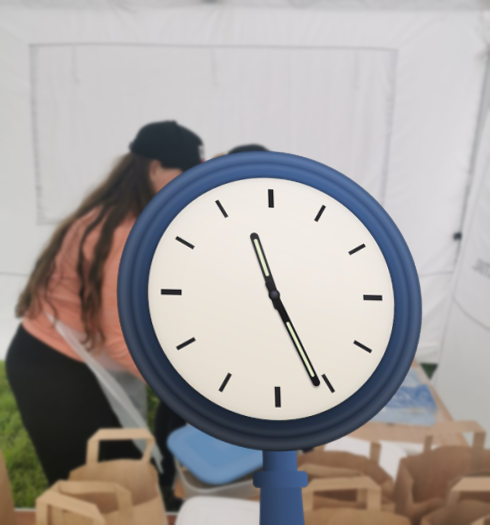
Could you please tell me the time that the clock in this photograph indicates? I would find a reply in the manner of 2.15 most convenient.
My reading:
11.26
